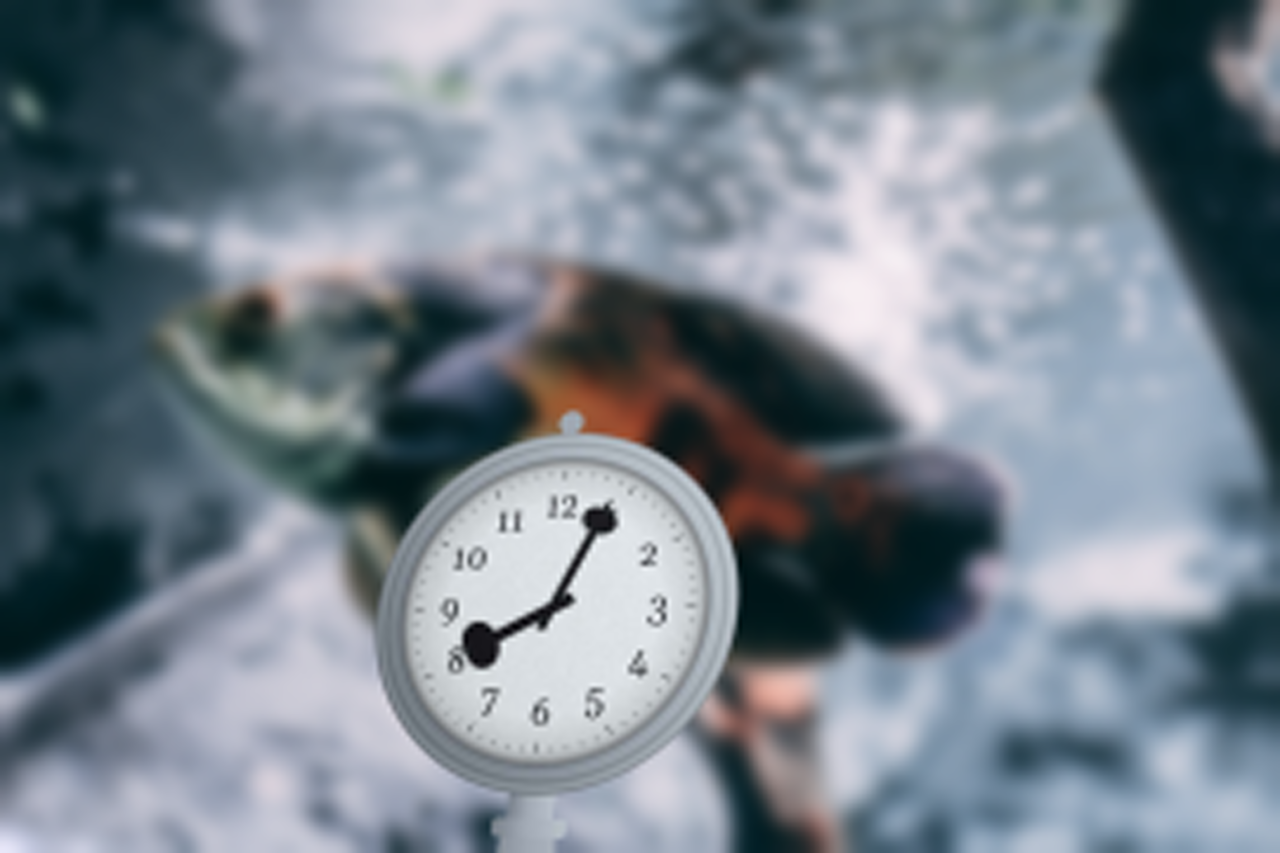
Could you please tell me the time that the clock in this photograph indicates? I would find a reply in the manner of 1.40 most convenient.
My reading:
8.04
